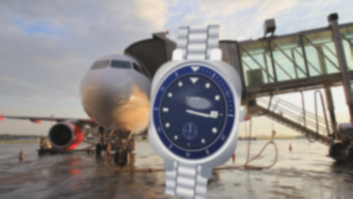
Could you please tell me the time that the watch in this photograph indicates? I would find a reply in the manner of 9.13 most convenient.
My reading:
3.16
